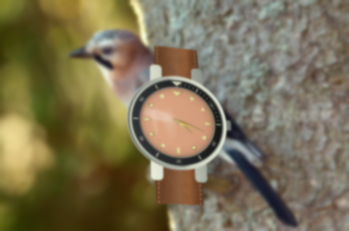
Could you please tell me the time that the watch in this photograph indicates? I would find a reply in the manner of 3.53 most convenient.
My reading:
4.18
